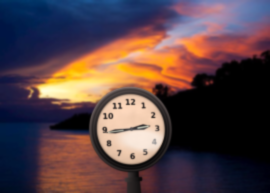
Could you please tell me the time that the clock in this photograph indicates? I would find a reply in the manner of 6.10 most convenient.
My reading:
2.44
